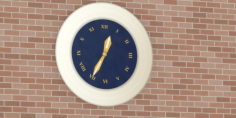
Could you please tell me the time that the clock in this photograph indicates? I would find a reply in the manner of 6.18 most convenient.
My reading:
12.35
